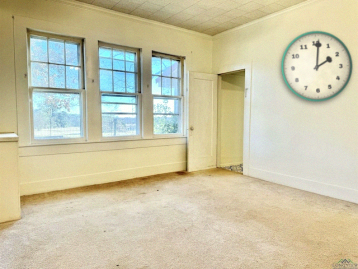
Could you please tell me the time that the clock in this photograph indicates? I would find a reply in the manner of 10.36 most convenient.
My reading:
2.01
